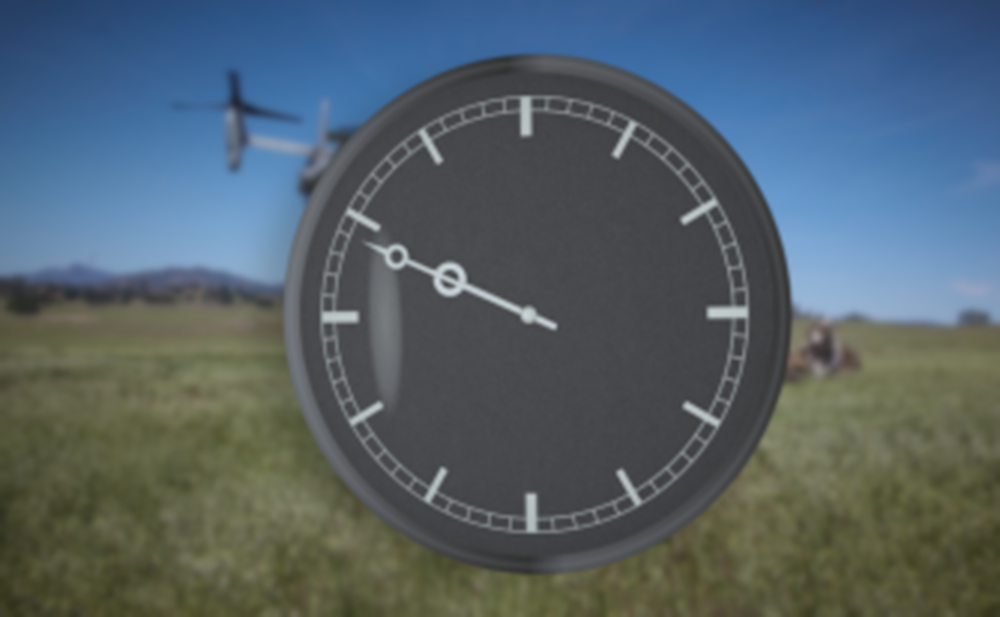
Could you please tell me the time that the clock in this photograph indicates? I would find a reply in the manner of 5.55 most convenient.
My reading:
9.49
